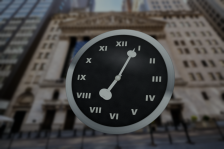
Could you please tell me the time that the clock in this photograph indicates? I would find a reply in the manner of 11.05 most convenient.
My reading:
7.04
